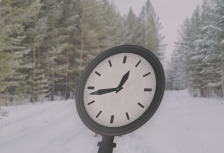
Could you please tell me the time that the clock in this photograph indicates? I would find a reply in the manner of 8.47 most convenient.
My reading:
12.43
